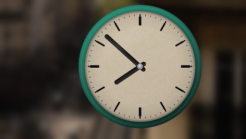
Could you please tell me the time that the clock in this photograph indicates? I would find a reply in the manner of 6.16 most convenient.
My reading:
7.52
